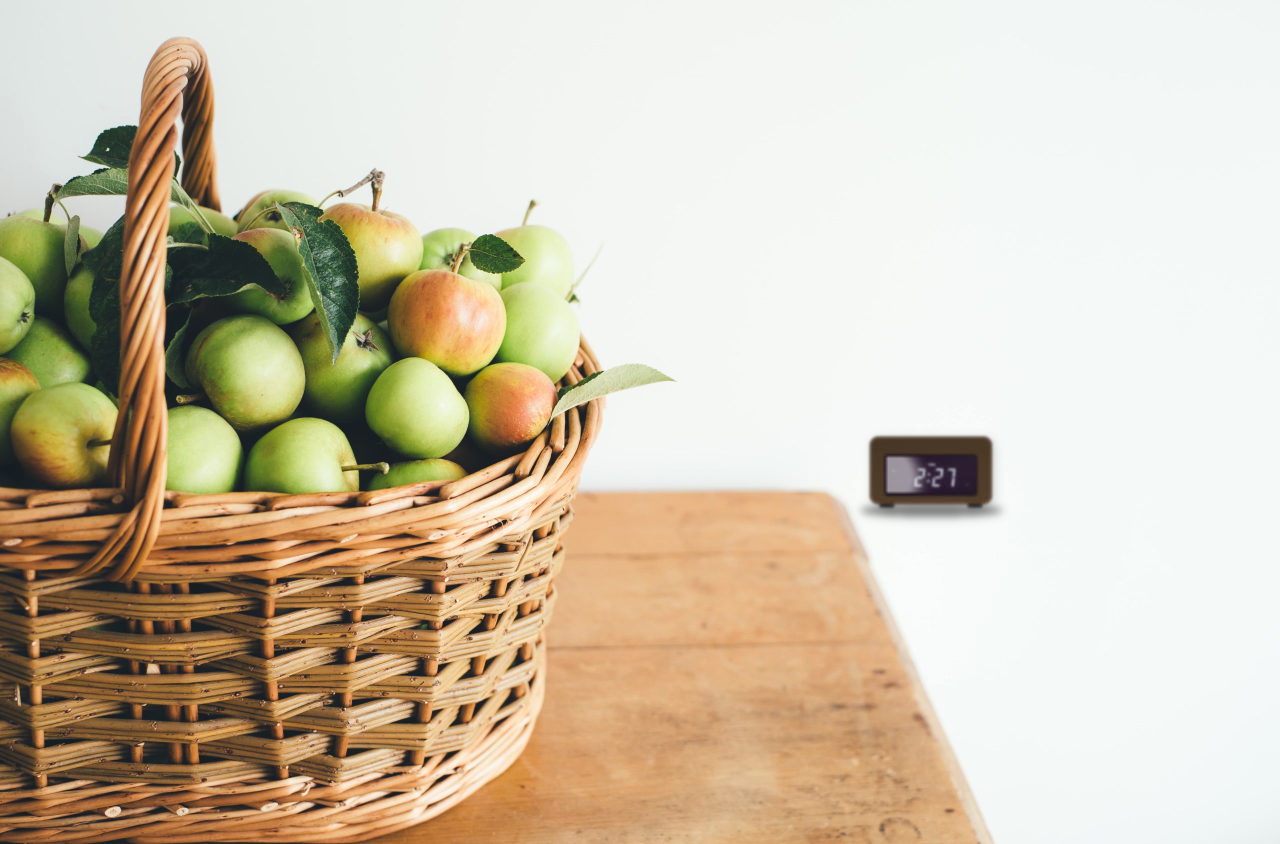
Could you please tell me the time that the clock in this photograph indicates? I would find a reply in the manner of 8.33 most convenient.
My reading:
2.27
